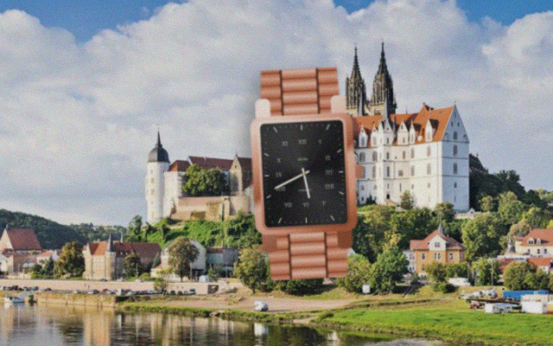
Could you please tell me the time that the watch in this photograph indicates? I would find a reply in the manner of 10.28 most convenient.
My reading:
5.41
